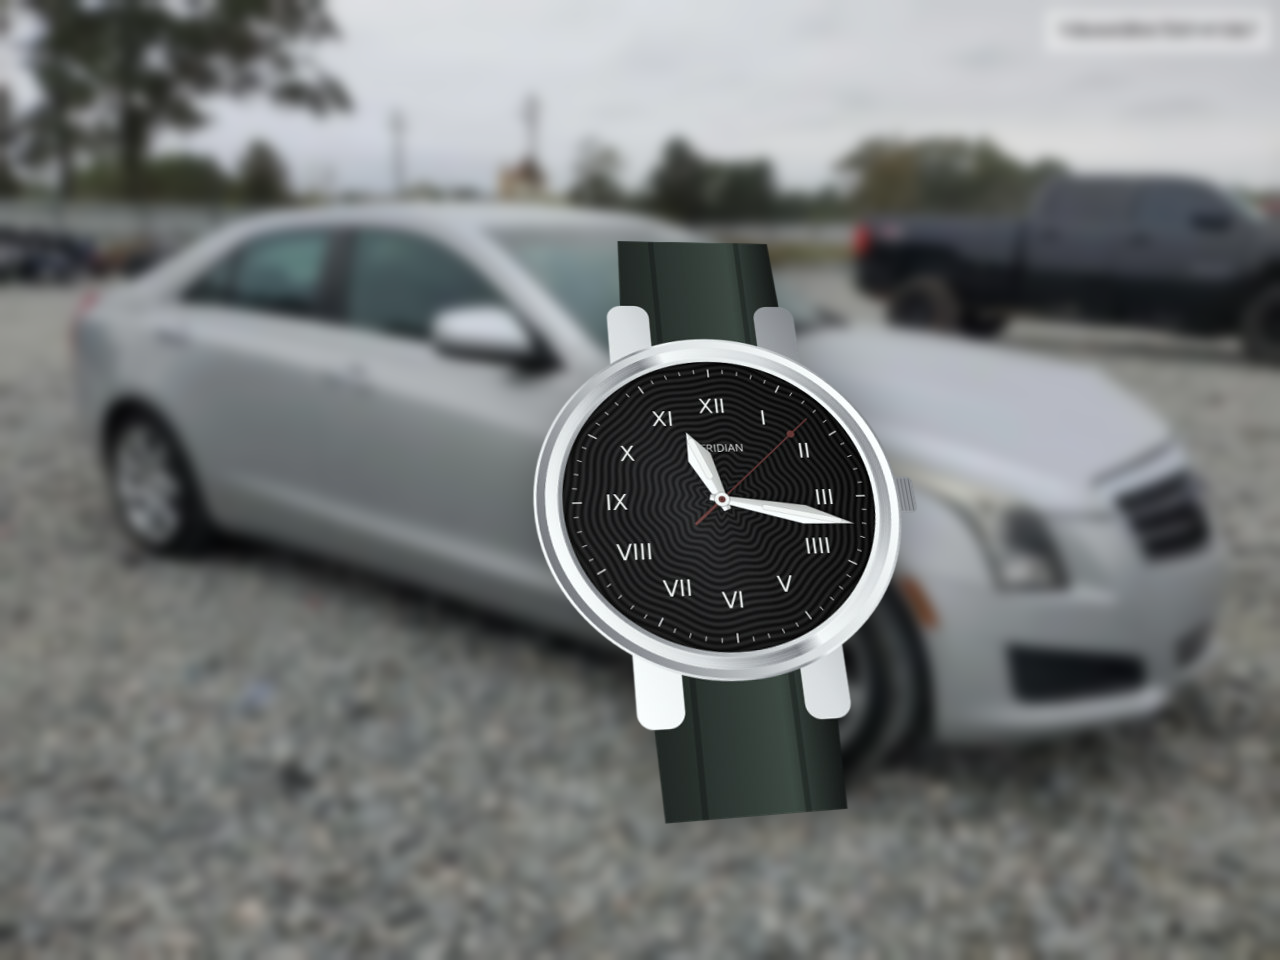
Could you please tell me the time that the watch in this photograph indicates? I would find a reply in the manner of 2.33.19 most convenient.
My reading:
11.17.08
